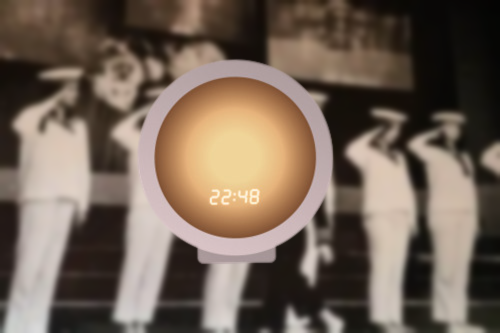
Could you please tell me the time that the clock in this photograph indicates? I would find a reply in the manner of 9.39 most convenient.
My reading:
22.48
